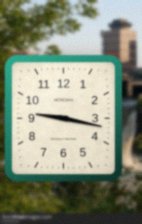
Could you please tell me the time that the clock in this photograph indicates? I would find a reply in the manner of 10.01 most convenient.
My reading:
9.17
